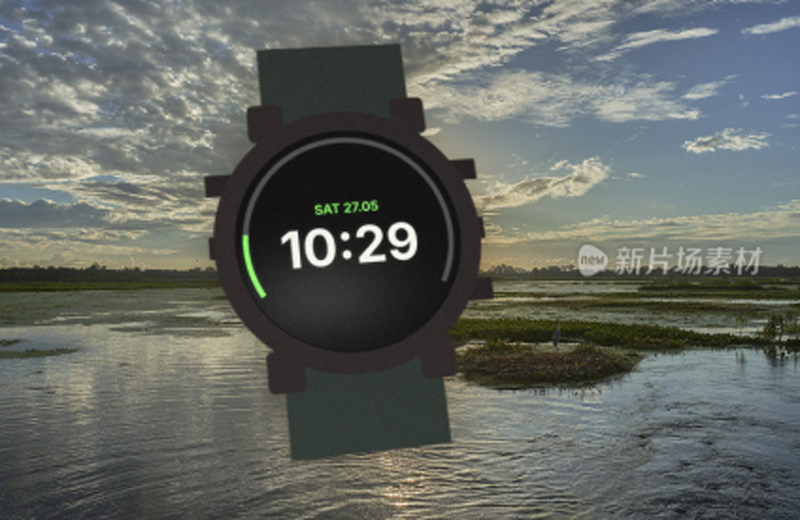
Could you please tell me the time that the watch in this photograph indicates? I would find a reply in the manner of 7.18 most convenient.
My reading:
10.29
